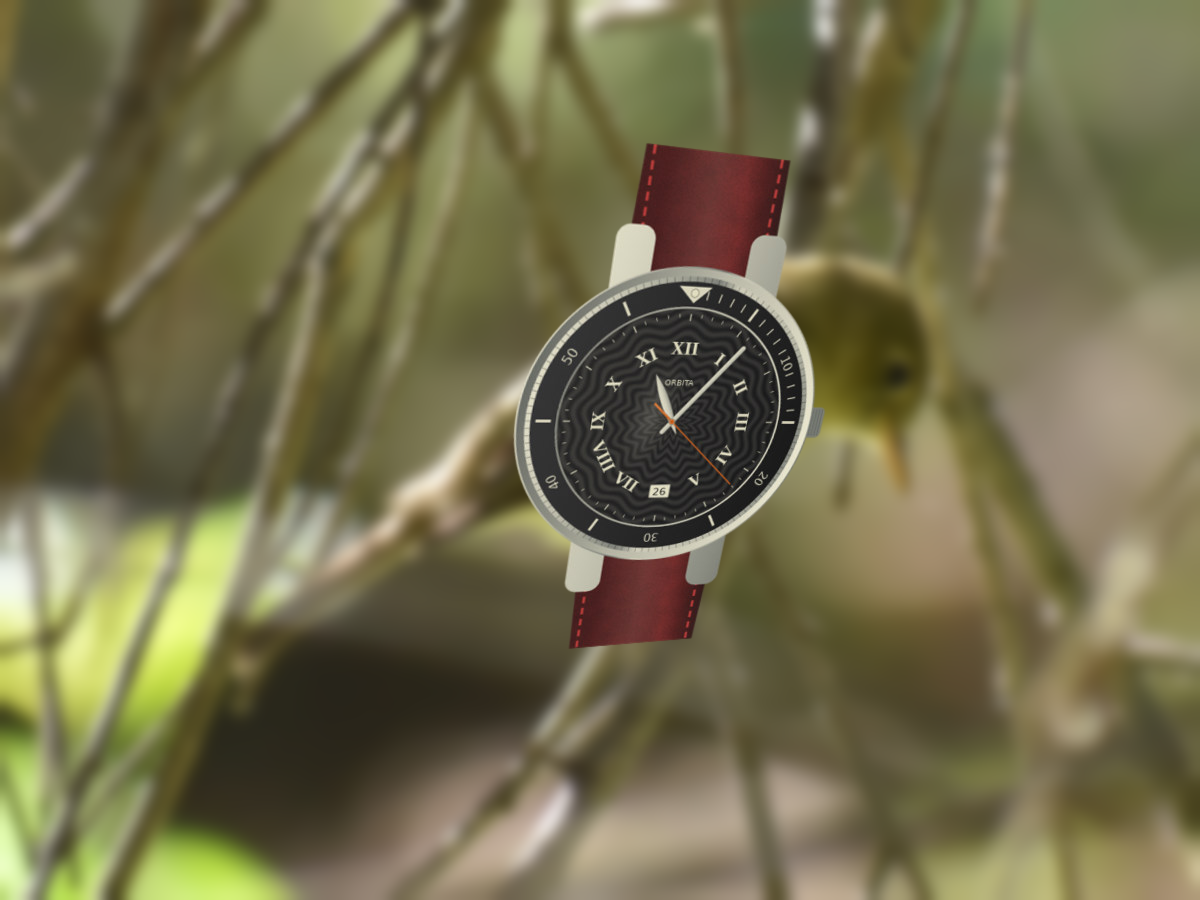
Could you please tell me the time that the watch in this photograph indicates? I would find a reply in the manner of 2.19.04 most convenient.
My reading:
11.06.22
